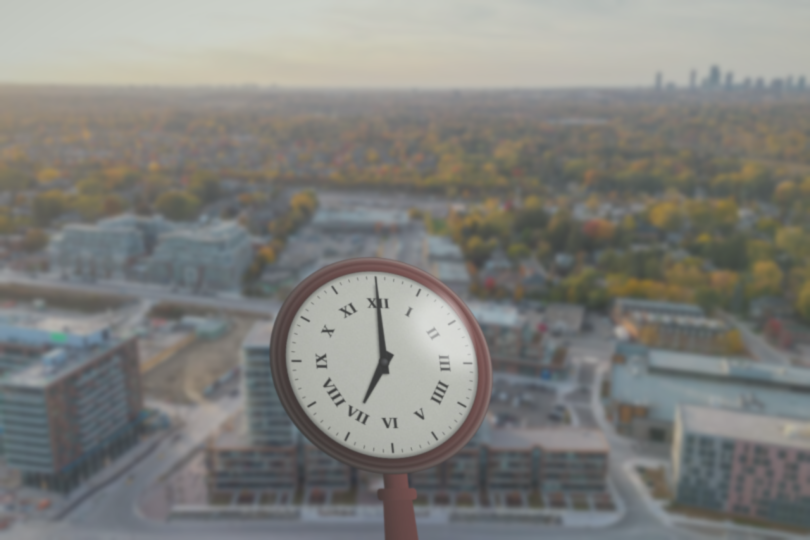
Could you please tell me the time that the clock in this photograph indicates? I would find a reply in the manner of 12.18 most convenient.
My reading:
7.00
